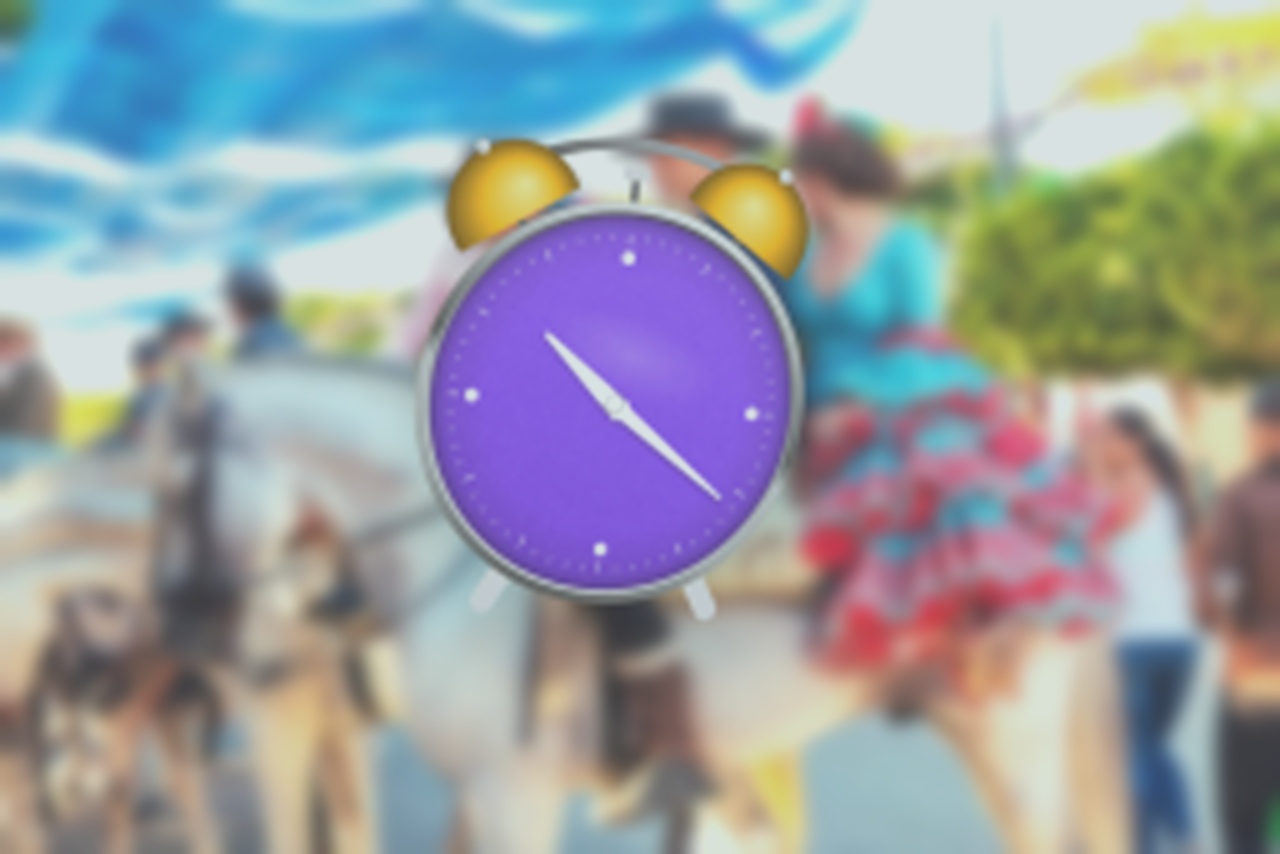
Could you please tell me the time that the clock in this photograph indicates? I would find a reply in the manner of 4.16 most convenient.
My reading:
10.21
